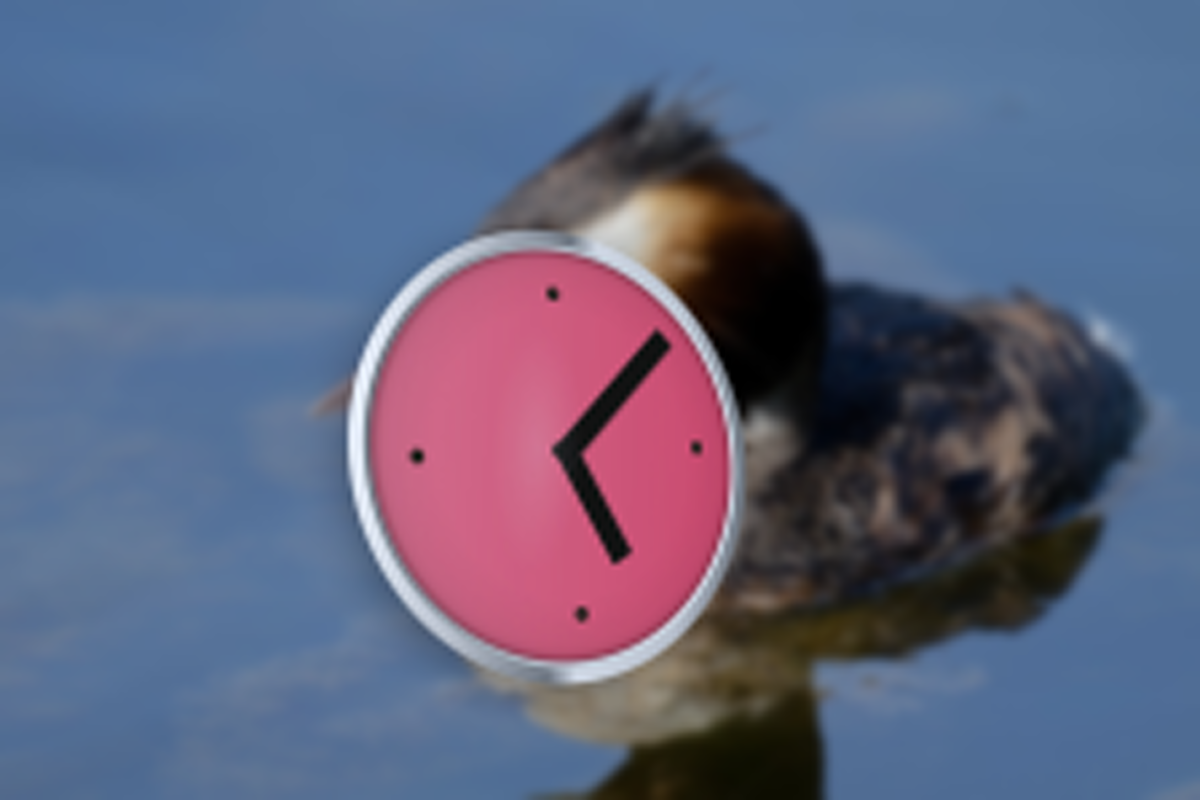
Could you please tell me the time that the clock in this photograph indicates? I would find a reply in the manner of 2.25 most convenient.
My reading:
5.08
